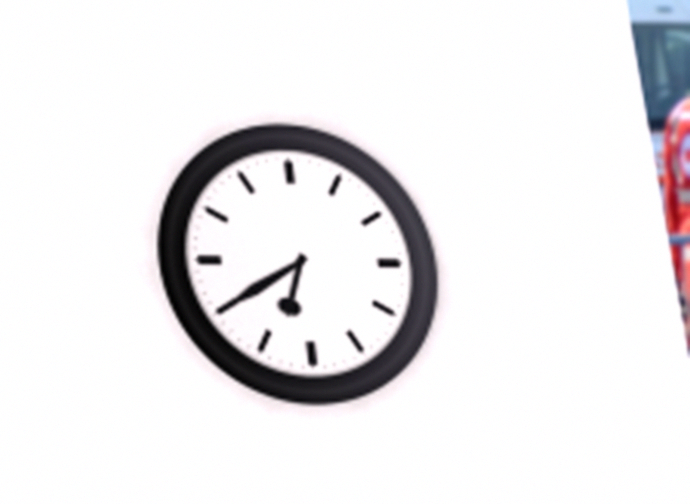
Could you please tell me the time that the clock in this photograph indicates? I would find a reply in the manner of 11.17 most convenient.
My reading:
6.40
